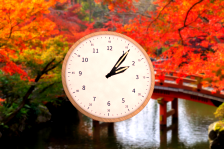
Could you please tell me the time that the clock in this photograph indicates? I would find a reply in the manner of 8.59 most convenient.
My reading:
2.06
